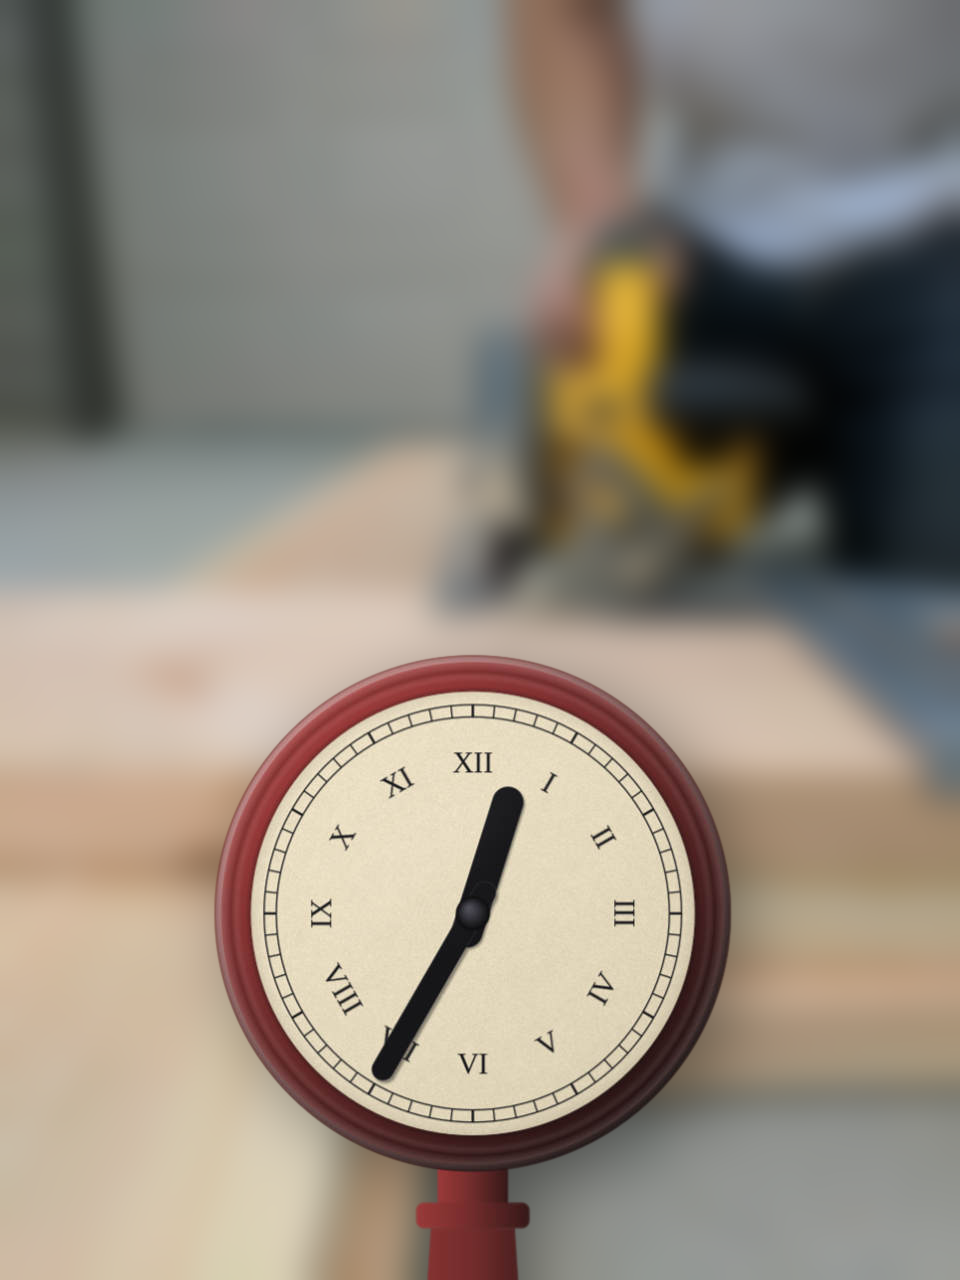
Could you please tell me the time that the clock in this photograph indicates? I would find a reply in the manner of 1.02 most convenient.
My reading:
12.35
